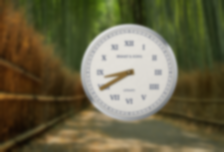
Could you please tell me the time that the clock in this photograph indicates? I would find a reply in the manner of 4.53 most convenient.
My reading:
8.40
